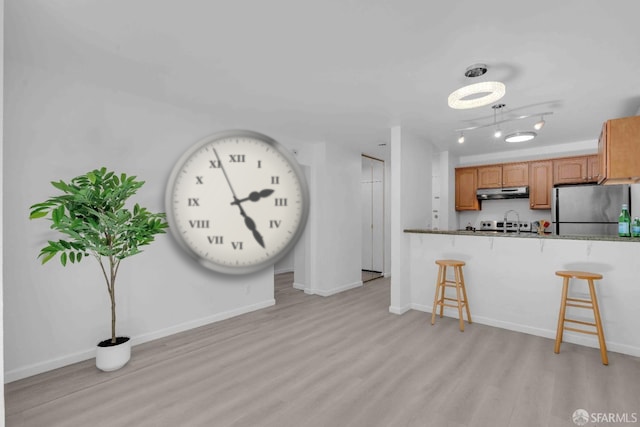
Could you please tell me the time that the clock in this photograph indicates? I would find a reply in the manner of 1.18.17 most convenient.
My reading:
2.24.56
